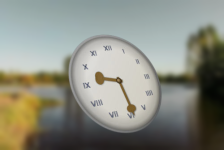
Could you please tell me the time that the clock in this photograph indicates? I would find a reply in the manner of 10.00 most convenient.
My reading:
9.29
